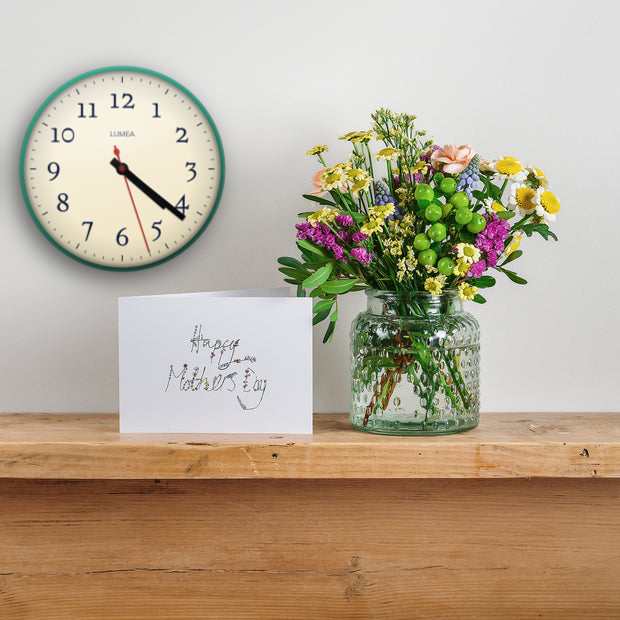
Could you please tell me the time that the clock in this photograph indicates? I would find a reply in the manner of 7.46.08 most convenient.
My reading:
4.21.27
